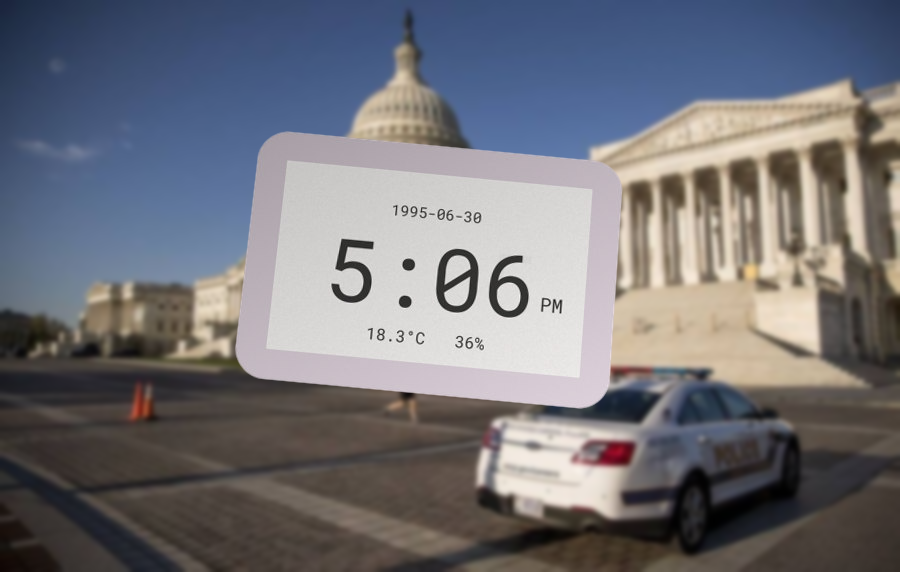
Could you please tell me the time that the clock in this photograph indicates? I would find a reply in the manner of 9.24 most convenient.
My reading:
5.06
